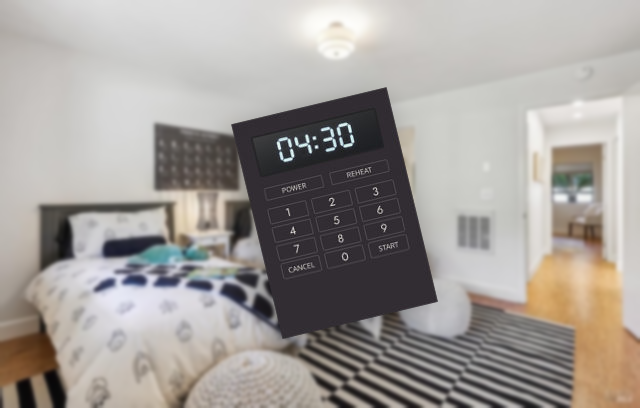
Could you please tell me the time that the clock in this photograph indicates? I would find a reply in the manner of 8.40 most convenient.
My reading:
4.30
